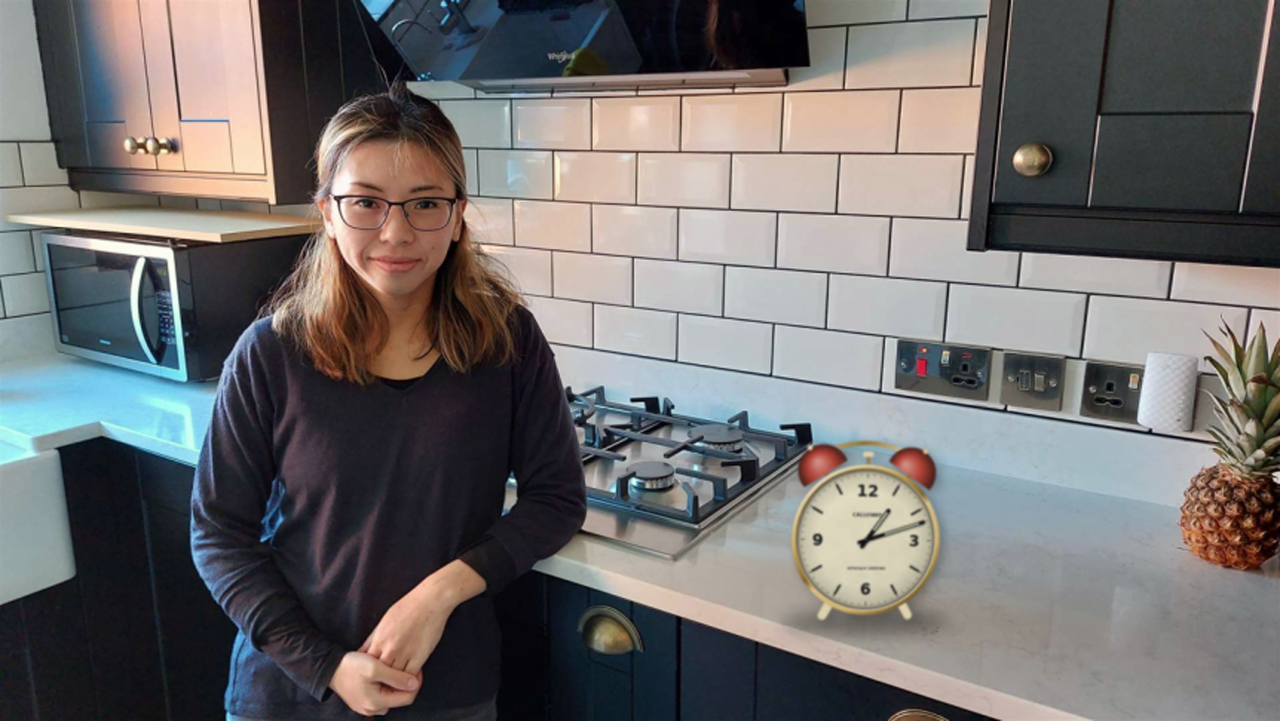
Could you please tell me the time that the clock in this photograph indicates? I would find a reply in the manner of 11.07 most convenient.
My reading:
1.12
